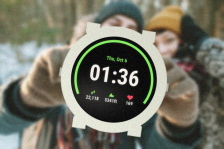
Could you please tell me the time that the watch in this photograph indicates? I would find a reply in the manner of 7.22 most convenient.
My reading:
1.36
